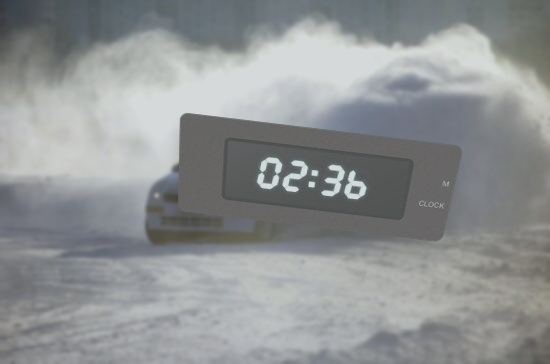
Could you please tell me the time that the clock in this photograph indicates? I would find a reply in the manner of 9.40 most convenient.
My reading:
2.36
